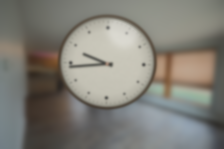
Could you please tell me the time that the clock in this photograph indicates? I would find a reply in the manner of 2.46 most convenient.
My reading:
9.44
